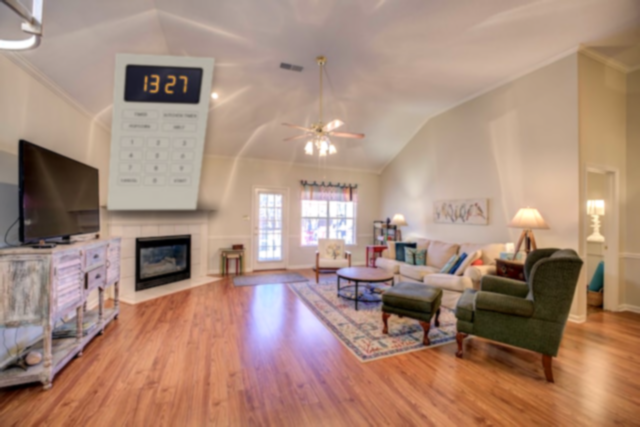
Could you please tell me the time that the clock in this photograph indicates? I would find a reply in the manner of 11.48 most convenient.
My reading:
13.27
